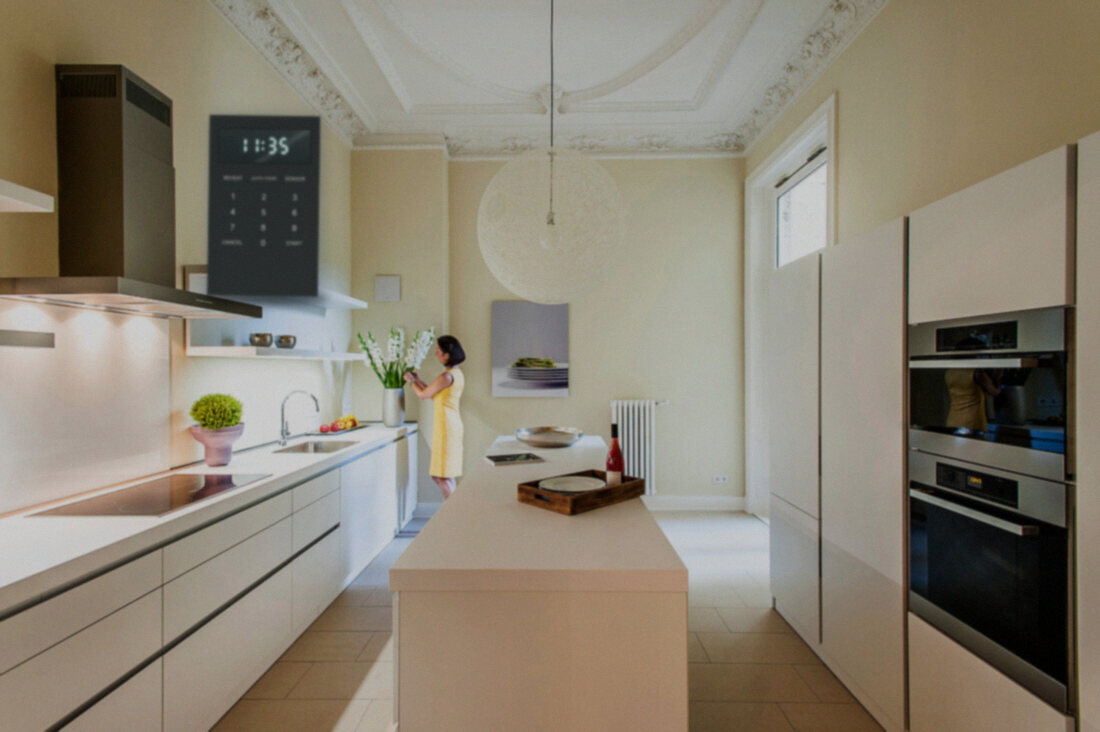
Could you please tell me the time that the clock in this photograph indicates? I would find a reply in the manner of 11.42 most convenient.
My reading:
11.35
